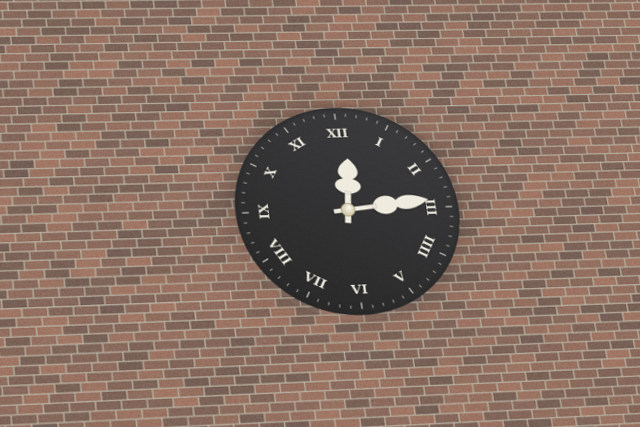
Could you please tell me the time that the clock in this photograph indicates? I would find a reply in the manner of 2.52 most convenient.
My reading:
12.14
